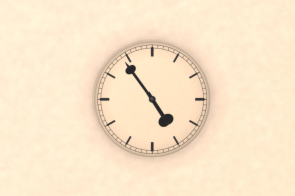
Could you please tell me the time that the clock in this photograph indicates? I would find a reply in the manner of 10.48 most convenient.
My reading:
4.54
